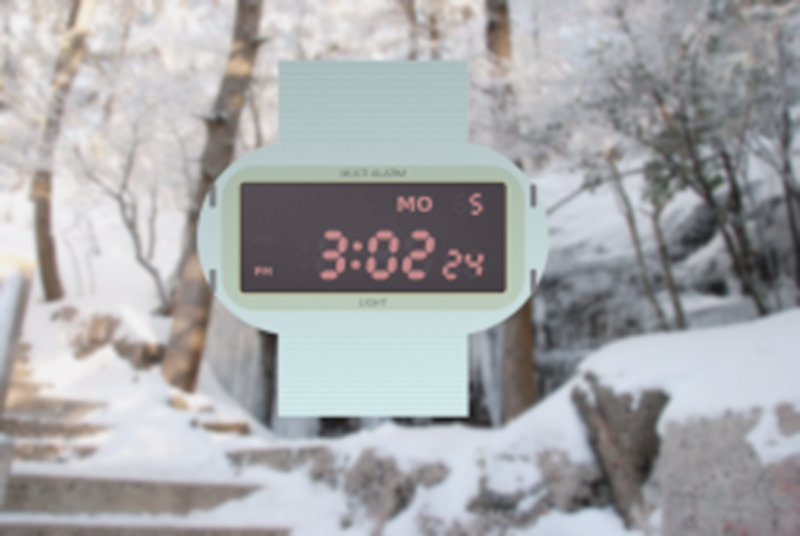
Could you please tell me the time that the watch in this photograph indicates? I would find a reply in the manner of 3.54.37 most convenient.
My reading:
3.02.24
